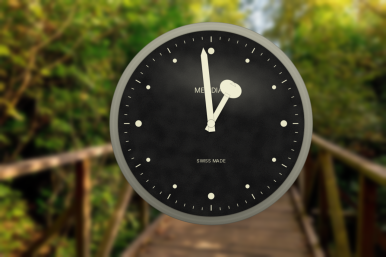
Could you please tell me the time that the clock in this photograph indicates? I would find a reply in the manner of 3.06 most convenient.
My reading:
12.59
